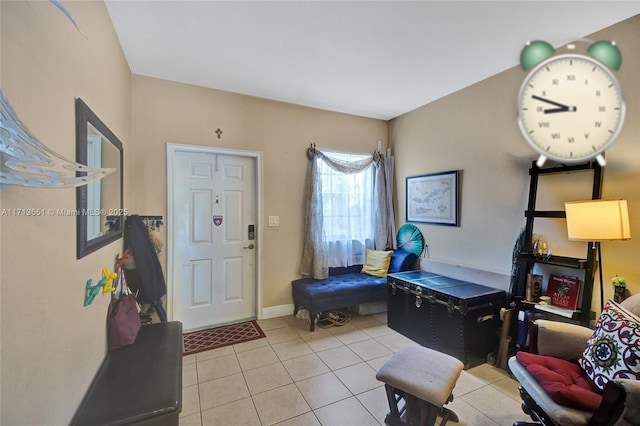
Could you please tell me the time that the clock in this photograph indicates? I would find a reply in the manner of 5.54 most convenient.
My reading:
8.48
